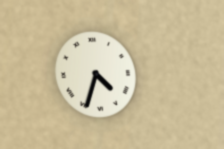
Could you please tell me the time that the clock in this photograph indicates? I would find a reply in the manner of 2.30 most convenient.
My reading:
4.34
